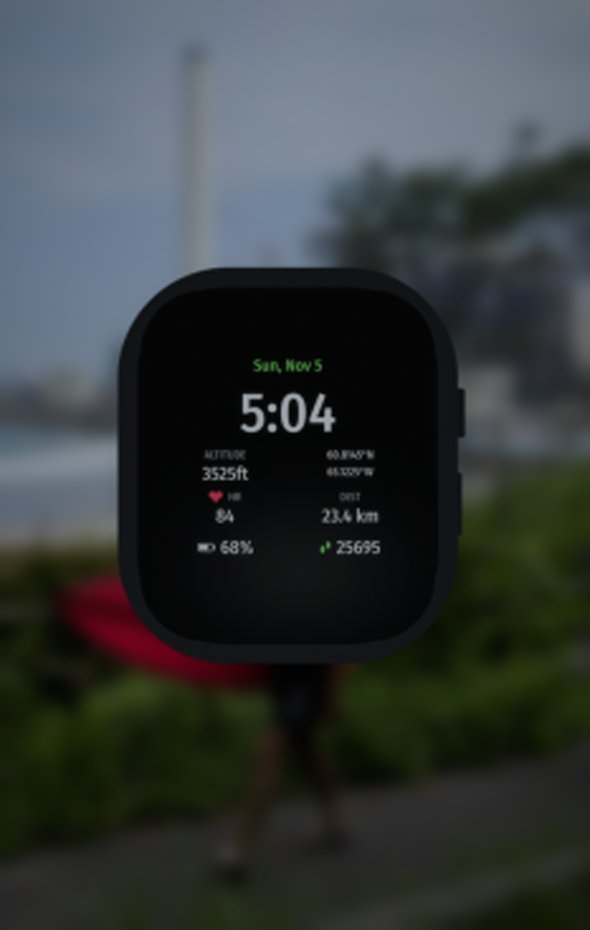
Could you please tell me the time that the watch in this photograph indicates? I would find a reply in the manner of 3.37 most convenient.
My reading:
5.04
